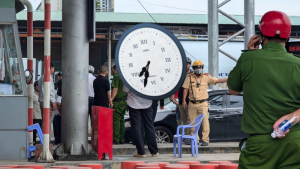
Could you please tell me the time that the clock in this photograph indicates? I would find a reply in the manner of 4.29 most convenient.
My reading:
7.34
